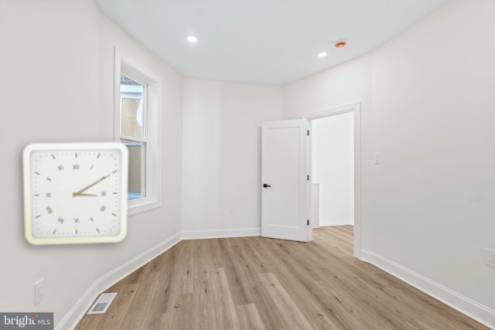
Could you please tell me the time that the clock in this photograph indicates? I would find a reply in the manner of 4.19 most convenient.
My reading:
3.10
